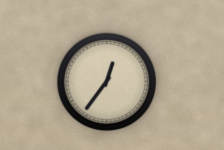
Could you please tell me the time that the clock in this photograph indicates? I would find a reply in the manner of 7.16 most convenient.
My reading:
12.36
